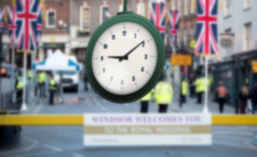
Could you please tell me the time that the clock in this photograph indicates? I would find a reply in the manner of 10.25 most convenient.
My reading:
9.09
